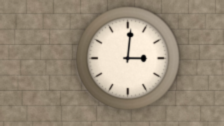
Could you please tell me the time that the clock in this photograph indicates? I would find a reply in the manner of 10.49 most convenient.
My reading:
3.01
